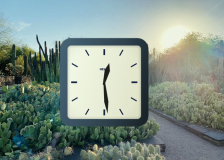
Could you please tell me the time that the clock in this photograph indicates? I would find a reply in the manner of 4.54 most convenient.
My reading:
12.29
